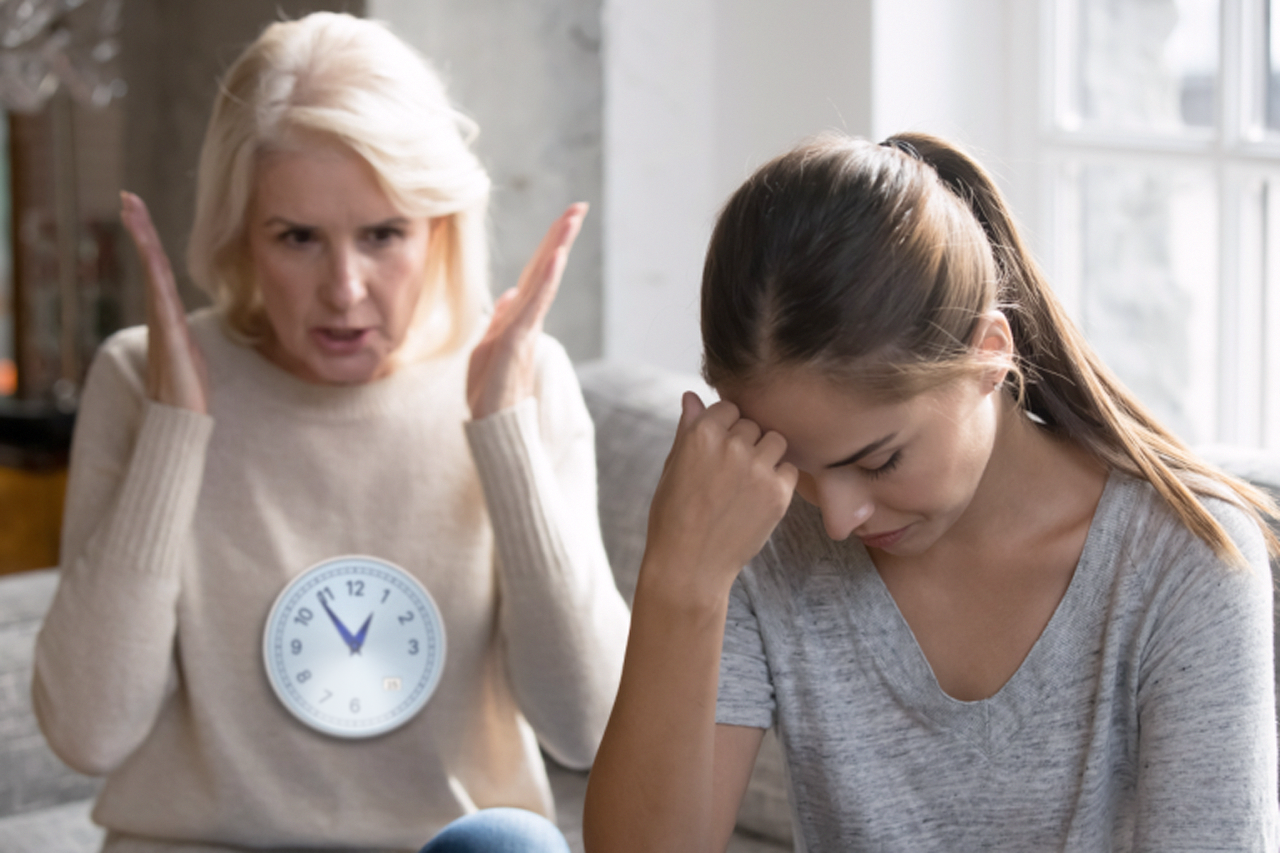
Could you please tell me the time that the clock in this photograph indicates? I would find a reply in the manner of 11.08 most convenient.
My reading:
12.54
